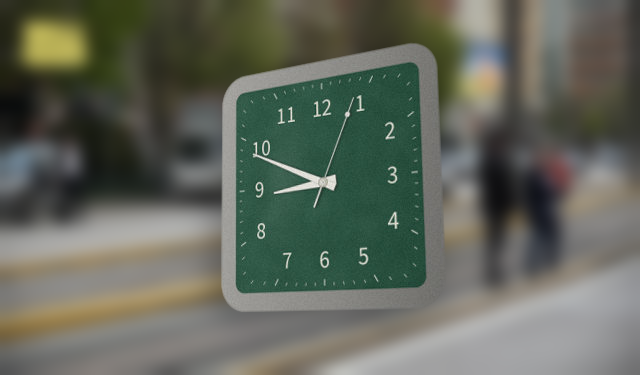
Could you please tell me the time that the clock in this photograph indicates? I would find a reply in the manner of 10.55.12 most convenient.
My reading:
8.49.04
